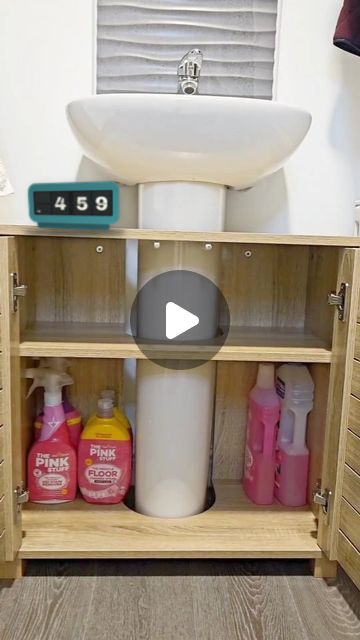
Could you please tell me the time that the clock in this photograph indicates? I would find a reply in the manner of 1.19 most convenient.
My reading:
4.59
